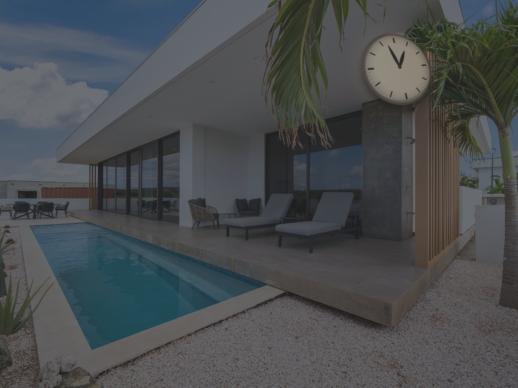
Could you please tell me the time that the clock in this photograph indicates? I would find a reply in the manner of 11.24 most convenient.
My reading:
12.57
